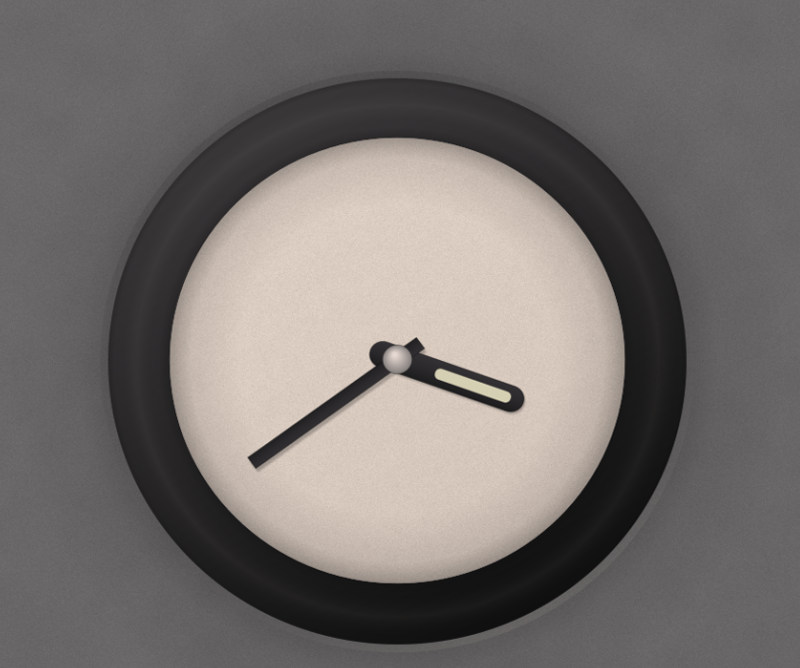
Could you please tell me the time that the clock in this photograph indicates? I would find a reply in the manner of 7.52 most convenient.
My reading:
3.39
